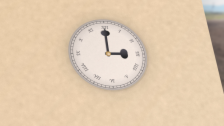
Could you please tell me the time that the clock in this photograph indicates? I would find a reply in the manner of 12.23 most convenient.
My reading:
3.00
